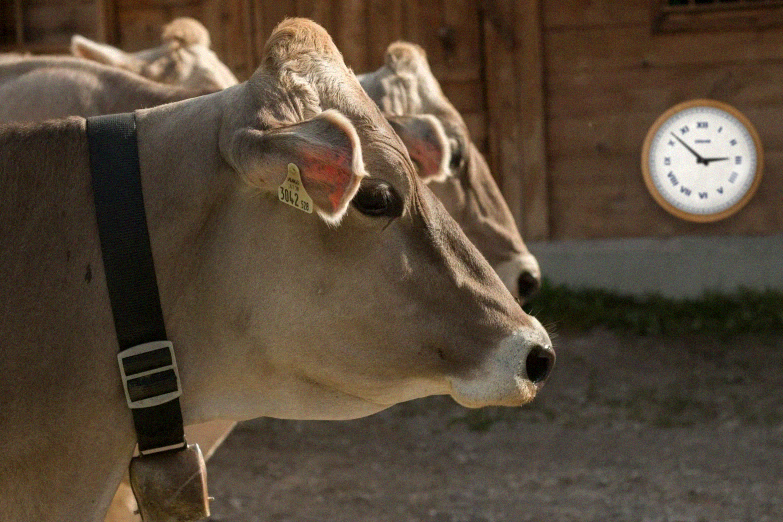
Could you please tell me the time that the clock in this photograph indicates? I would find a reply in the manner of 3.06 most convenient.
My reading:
2.52
